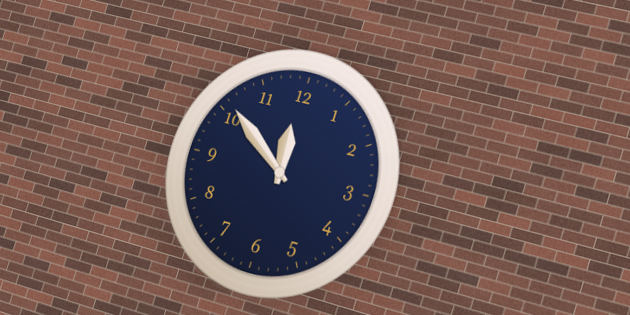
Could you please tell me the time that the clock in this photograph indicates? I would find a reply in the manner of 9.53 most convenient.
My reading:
11.51
